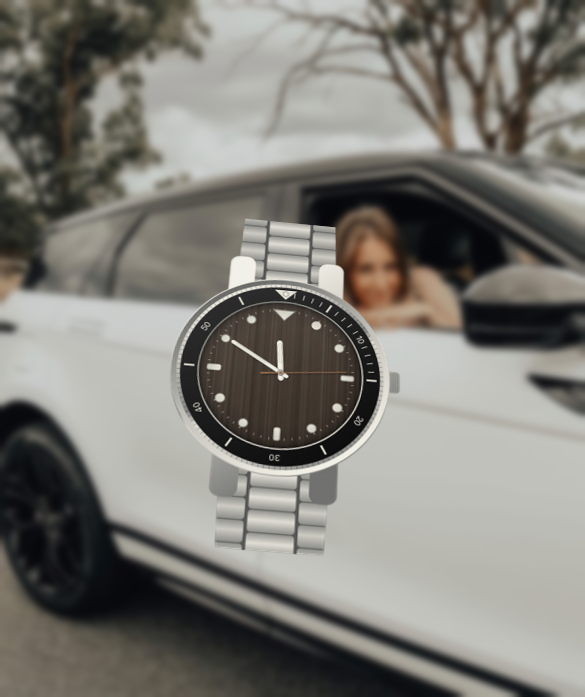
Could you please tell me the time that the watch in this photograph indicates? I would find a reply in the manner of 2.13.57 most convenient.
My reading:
11.50.14
